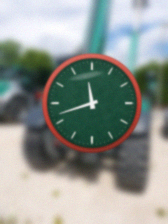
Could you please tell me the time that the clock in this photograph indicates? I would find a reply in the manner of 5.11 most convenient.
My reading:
11.42
